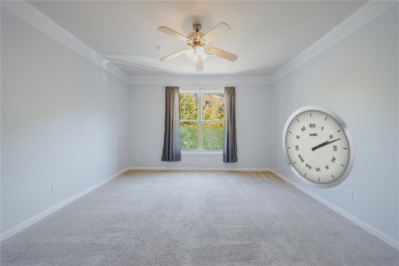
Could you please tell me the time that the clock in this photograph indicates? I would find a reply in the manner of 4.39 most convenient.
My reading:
2.12
